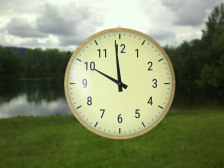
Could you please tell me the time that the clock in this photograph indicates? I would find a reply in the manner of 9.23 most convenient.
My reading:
9.59
